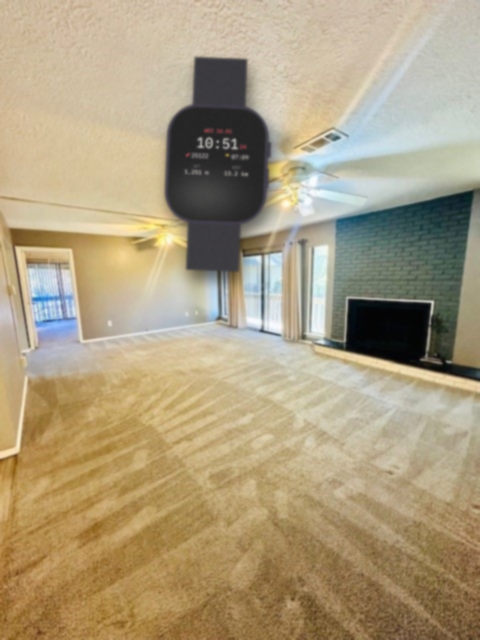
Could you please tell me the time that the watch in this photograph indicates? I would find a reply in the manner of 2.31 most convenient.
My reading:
10.51
